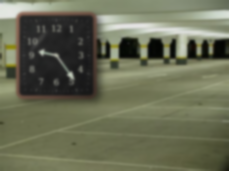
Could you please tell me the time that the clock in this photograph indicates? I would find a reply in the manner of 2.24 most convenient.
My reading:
9.24
